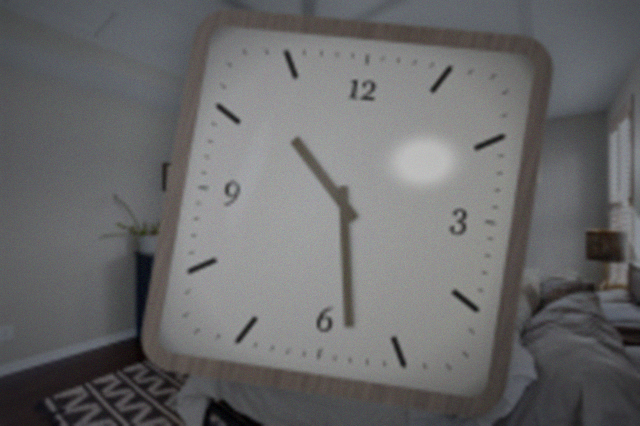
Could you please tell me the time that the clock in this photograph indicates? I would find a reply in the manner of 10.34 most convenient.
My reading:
10.28
